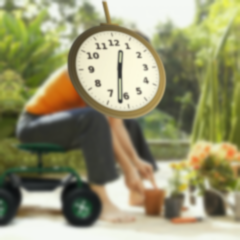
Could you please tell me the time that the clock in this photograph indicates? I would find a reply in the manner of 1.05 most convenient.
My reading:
12.32
